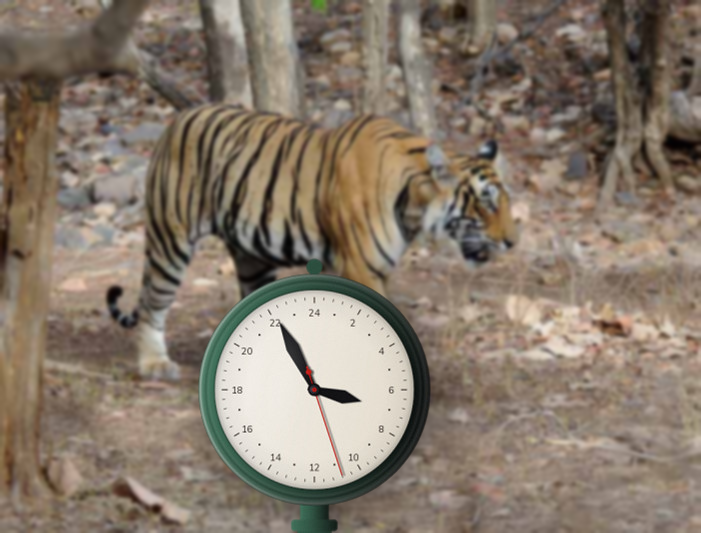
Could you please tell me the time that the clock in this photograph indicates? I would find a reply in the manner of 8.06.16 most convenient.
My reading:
6.55.27
